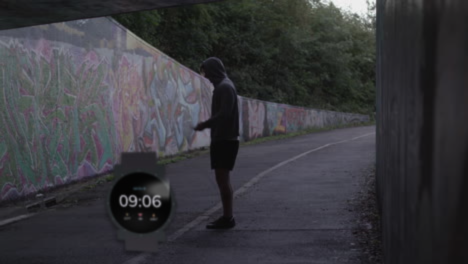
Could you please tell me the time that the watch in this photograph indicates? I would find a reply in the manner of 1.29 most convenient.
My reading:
9.06
